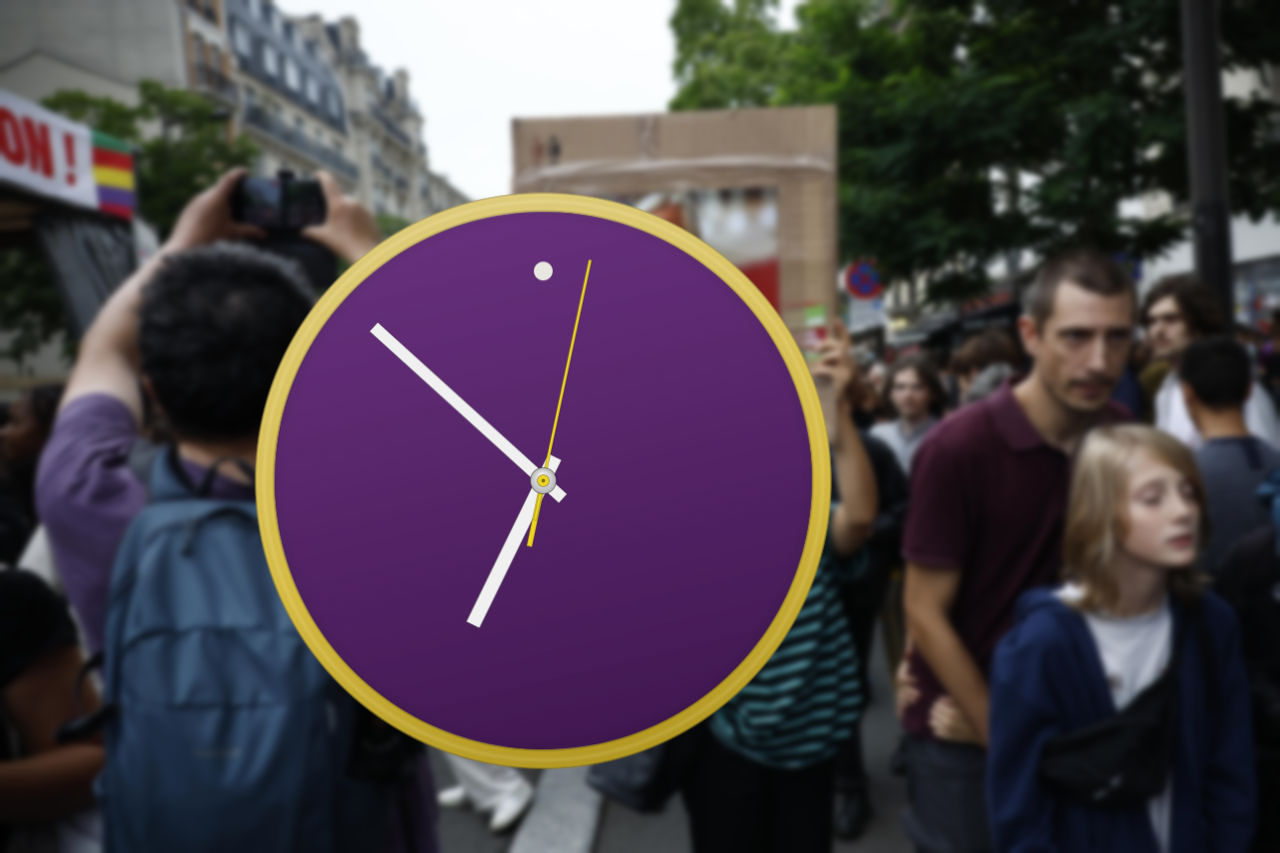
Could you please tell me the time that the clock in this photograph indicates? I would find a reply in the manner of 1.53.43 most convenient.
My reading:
6.52.02
